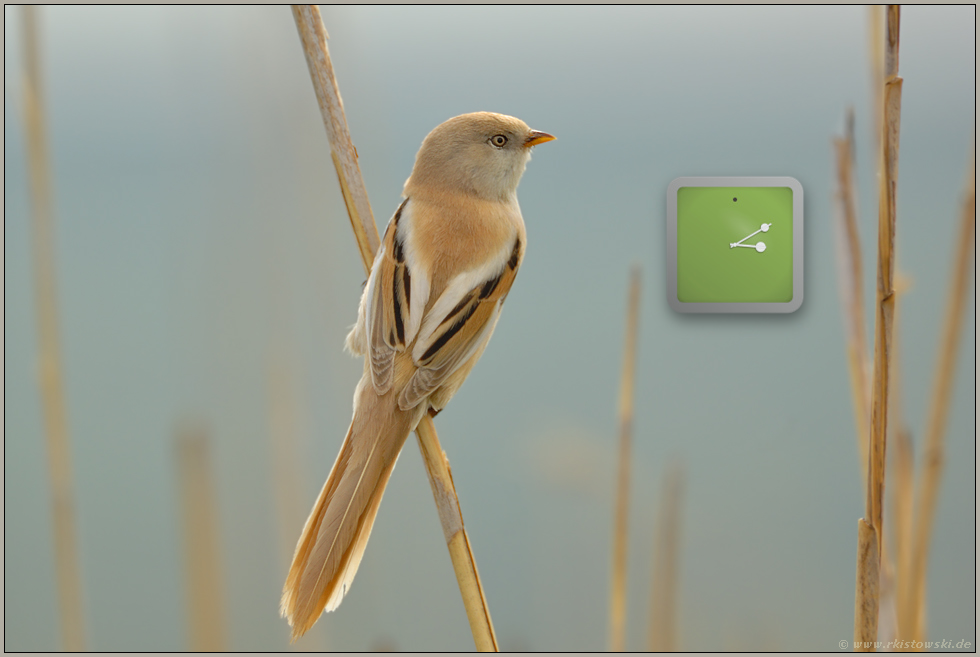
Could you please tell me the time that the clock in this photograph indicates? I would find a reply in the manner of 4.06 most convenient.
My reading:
3.10
